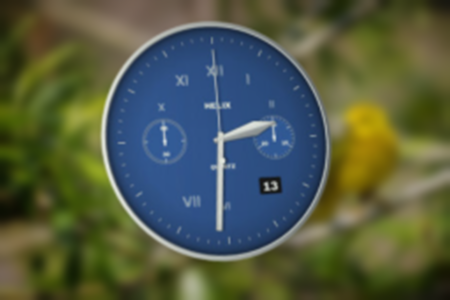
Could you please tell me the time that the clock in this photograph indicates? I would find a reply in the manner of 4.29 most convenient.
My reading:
2.31
